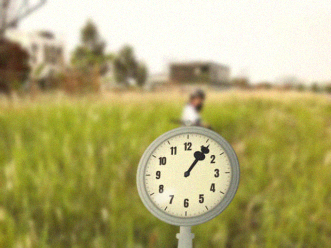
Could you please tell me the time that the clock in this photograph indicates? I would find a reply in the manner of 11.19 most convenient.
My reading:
1.06
